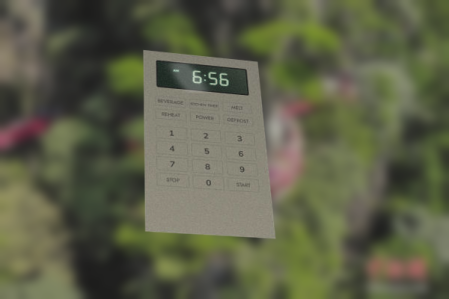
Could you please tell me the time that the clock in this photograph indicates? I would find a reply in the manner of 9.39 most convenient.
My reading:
6.56
